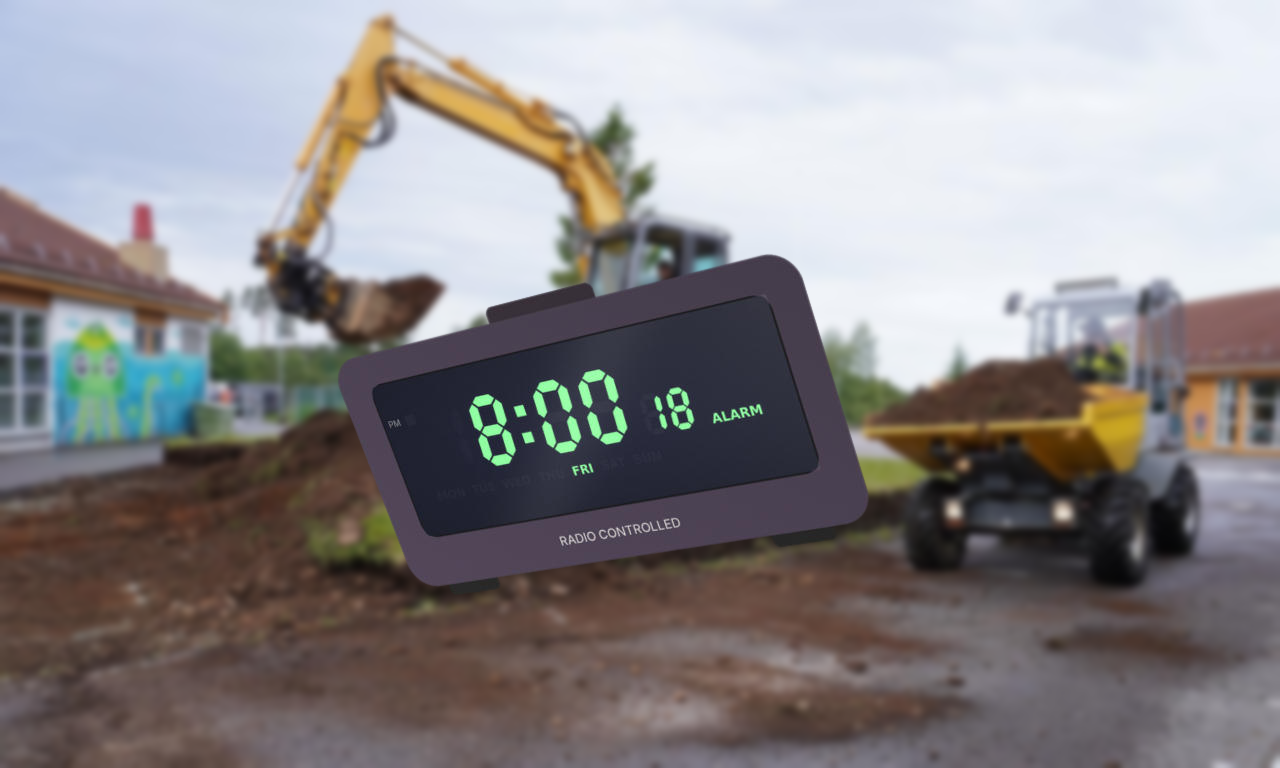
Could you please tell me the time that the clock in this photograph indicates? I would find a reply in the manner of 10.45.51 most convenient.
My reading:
8.00.18
